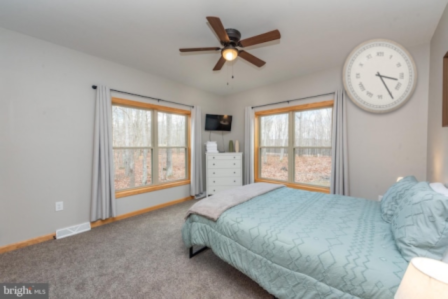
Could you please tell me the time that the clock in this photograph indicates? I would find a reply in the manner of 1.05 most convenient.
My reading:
3.25
